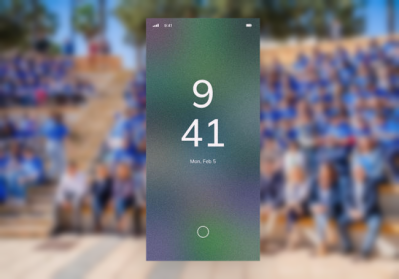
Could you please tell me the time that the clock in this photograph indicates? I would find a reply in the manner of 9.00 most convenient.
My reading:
9.41
